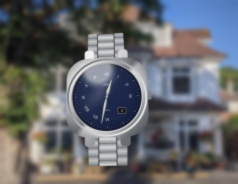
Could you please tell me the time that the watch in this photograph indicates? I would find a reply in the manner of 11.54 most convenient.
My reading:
12.32
